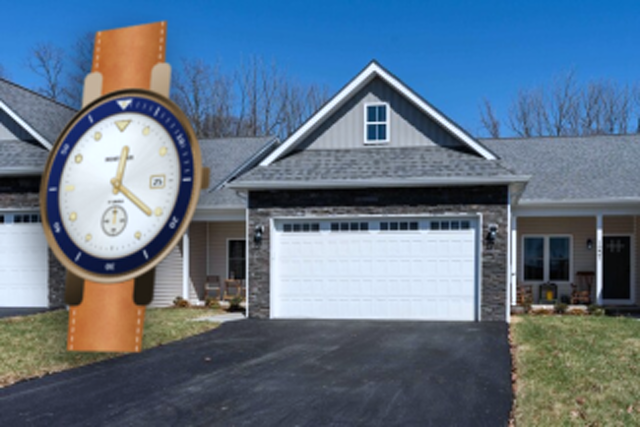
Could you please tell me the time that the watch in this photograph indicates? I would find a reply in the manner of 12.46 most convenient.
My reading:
12.21
